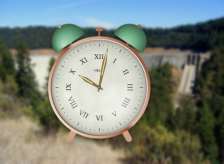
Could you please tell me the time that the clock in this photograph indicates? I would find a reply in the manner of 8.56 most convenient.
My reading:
10.02
